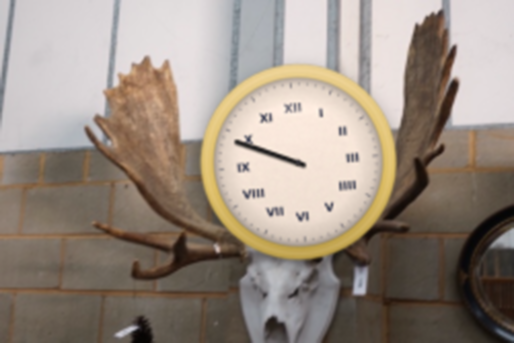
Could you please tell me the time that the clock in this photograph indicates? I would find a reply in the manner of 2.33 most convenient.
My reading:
9.49
